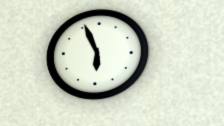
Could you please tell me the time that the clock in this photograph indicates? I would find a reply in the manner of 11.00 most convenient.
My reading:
5.56
